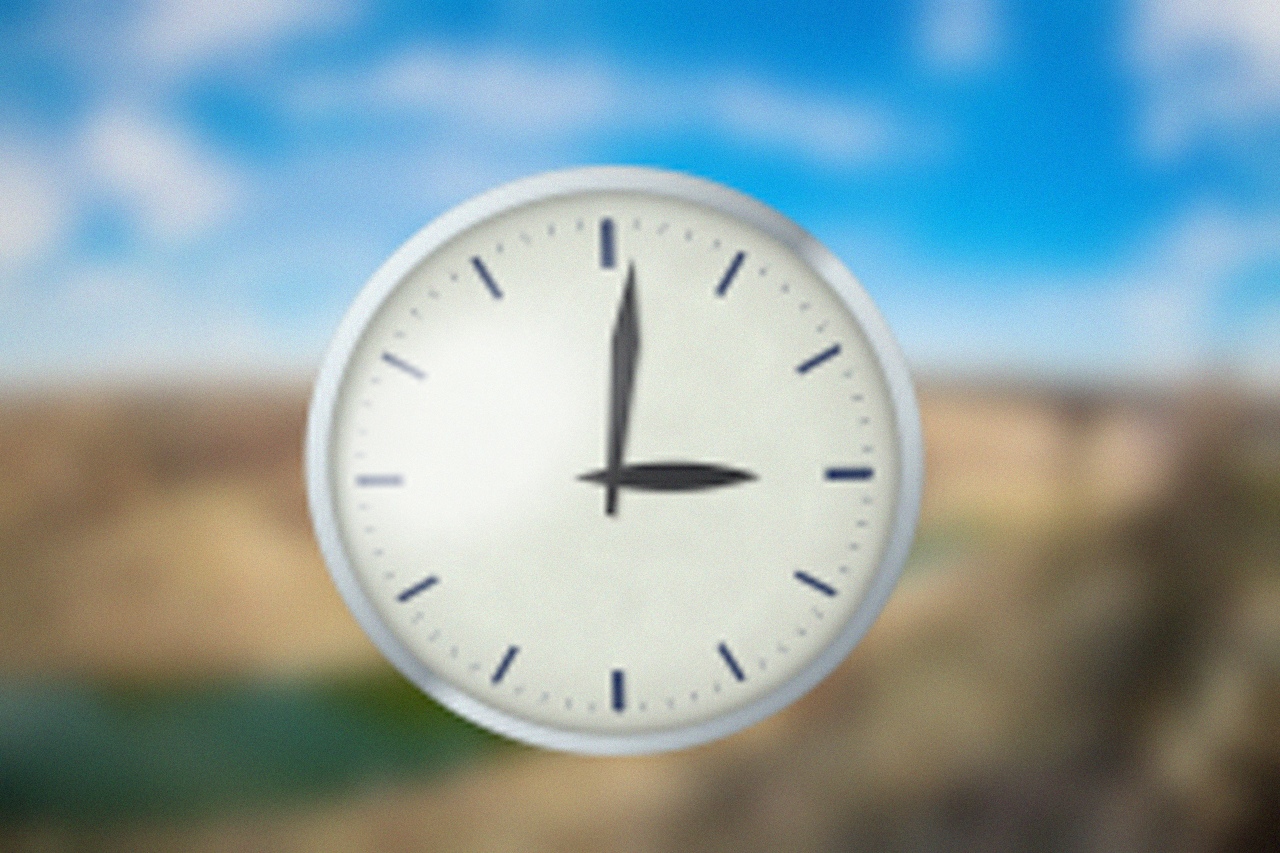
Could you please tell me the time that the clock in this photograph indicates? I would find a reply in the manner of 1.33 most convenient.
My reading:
3.01
